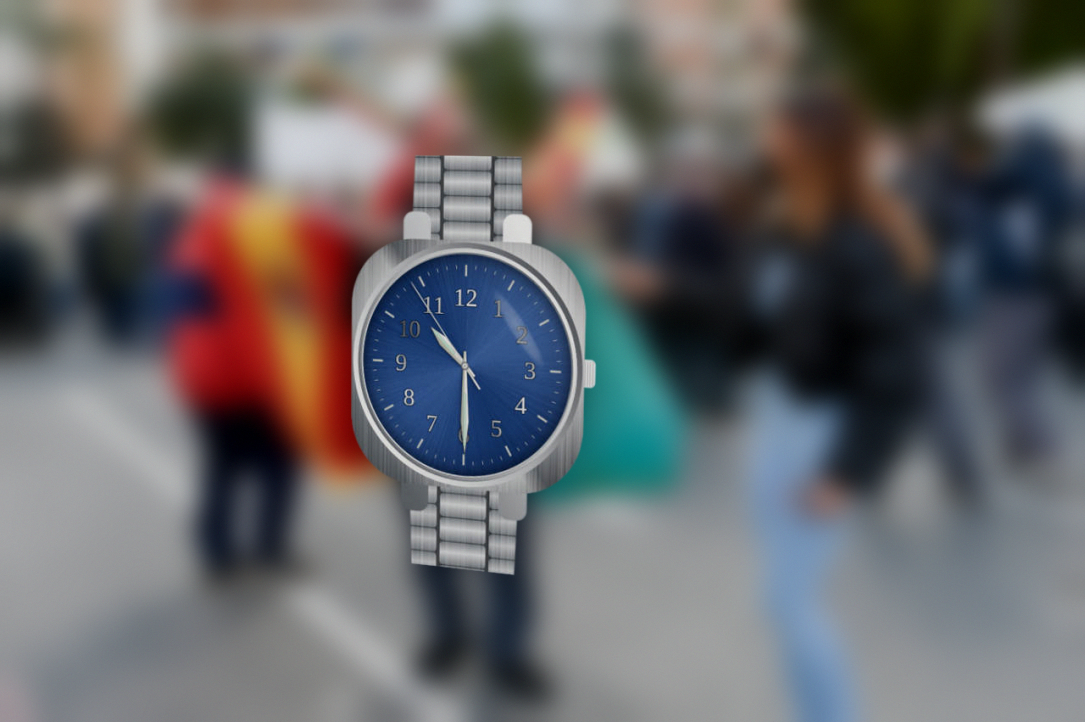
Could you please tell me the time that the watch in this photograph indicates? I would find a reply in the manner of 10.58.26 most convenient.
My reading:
10.29.54
